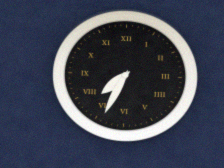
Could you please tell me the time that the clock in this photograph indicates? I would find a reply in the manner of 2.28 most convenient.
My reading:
7.34
